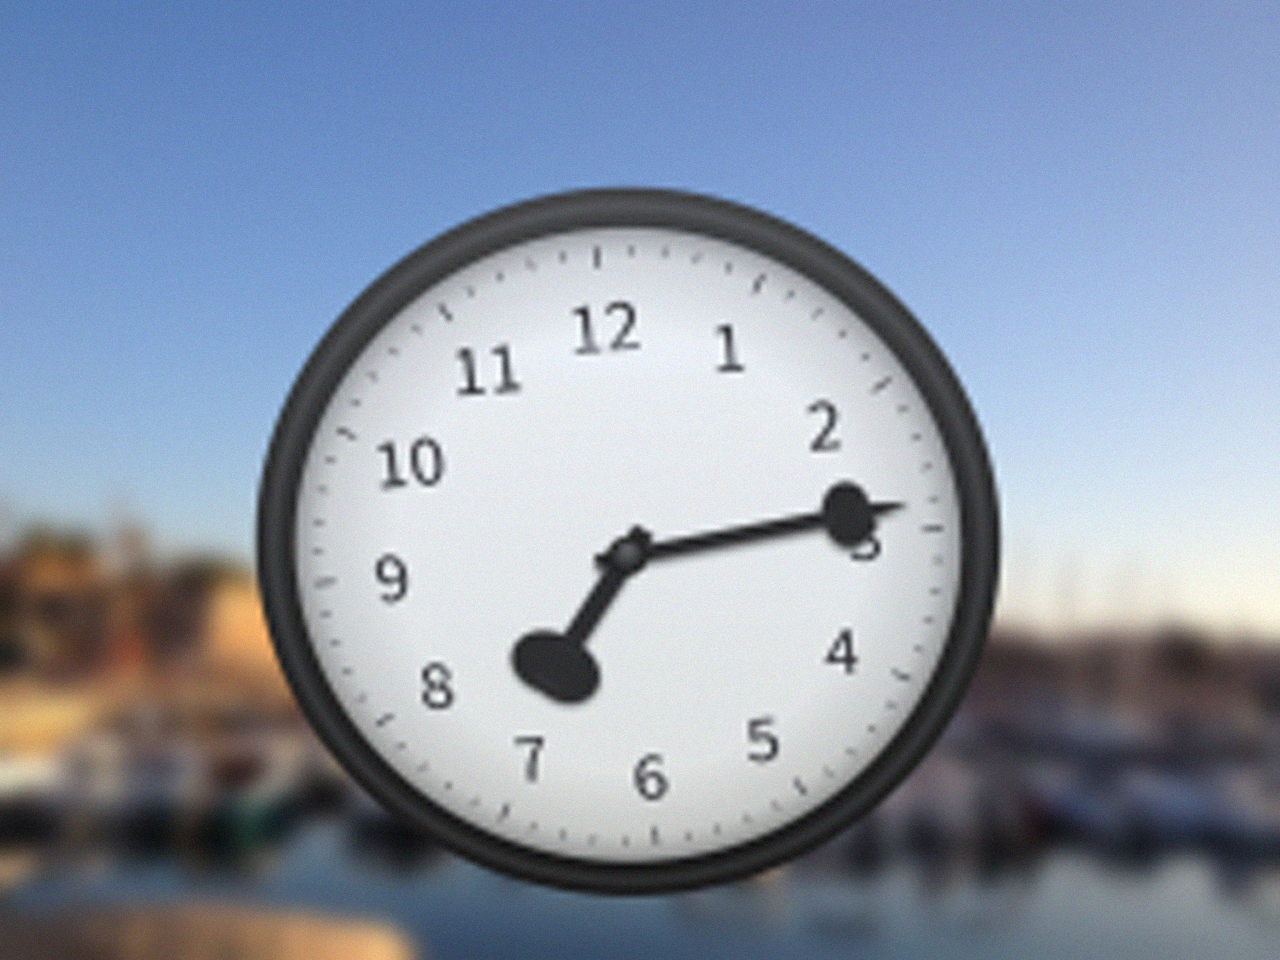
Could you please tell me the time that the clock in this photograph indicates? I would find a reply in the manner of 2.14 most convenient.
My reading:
7.14
